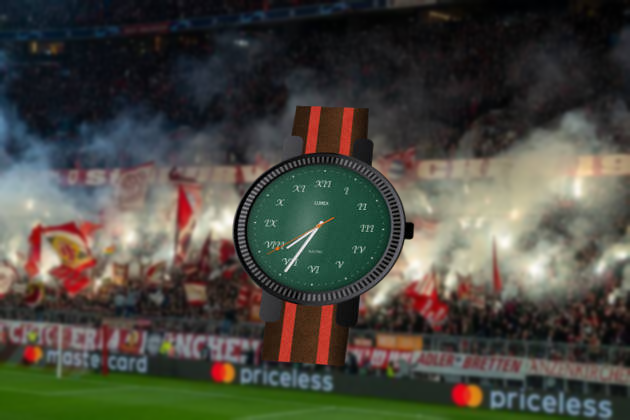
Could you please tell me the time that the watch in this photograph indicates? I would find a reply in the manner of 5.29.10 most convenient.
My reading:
7.34.39
